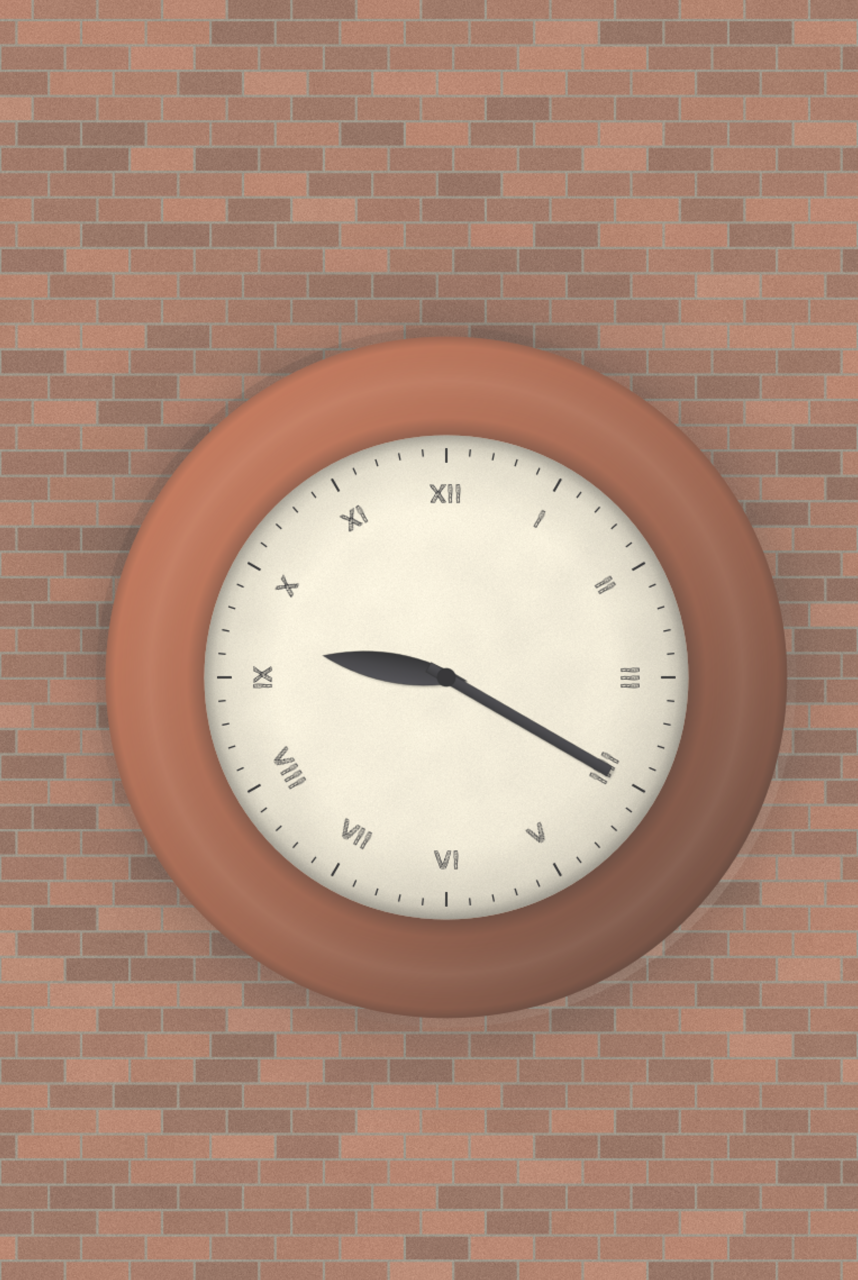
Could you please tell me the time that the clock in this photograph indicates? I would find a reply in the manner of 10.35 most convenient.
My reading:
9.20
